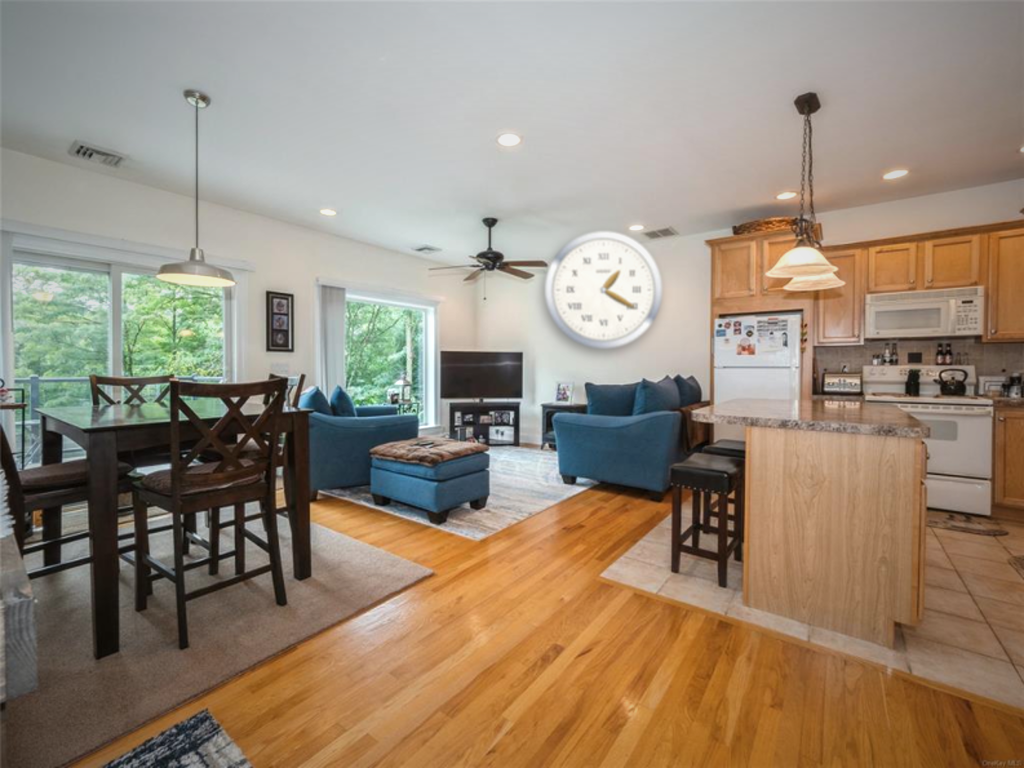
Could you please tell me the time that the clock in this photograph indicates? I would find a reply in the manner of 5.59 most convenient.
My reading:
1.20
